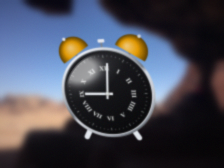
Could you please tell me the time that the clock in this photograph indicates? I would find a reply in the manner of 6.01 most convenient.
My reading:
9.01
